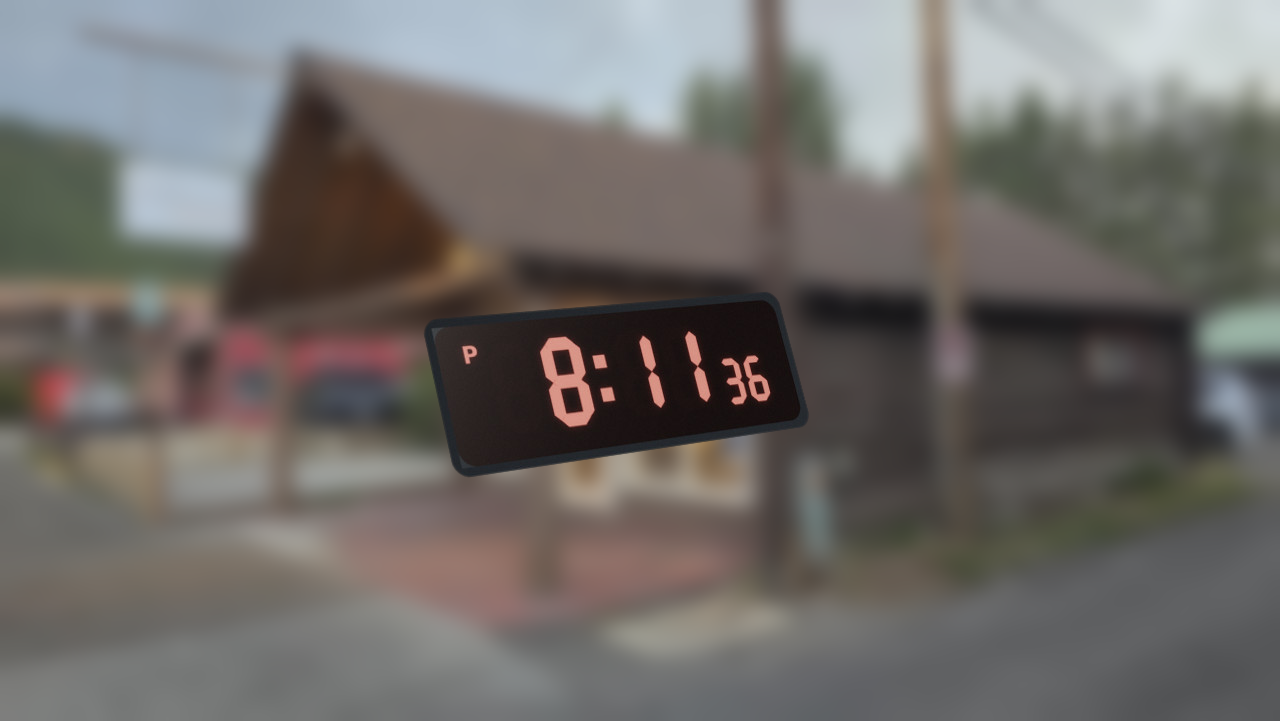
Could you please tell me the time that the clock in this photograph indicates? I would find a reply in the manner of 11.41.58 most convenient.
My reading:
8.11.36
